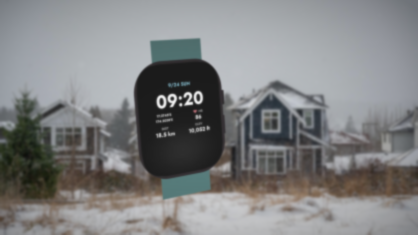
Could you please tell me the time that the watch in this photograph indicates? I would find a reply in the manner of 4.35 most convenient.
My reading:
9.20
